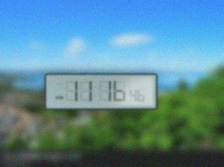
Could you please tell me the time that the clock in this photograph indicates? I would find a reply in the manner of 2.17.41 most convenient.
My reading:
11.16.46
